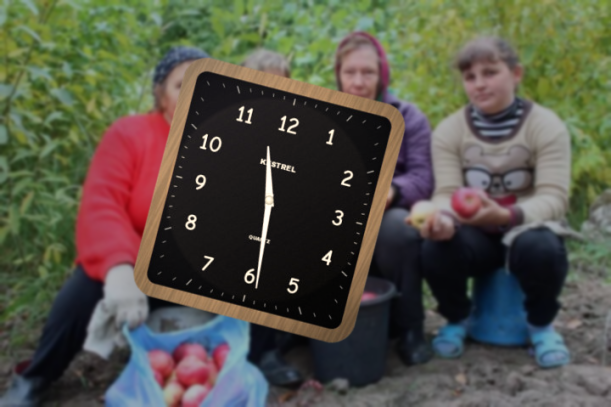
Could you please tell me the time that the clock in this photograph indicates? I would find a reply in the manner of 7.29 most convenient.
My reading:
11.29
